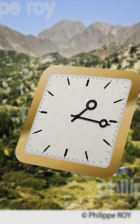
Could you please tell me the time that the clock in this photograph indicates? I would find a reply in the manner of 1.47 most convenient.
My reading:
1.16
